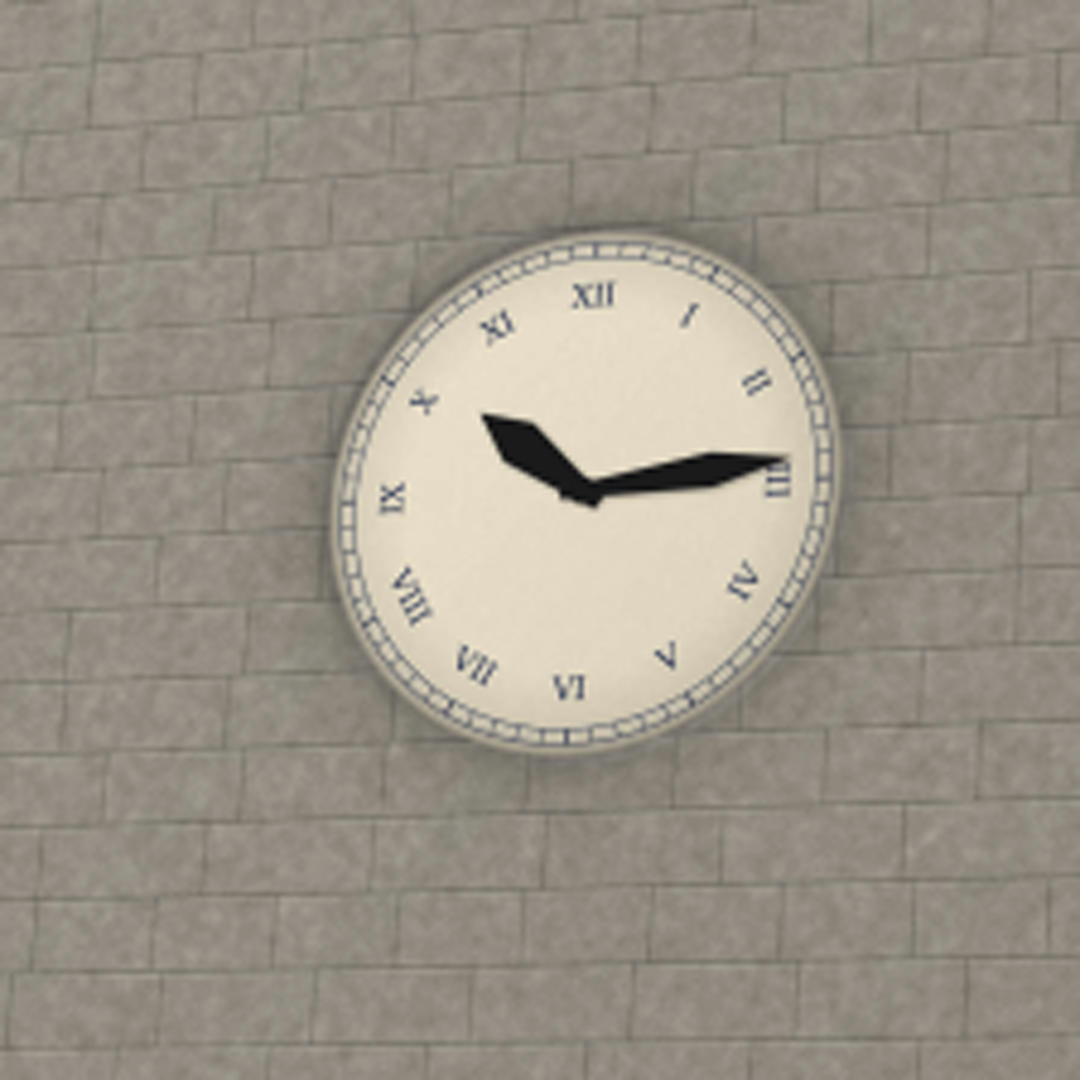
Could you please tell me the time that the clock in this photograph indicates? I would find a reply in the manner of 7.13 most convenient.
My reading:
10.14
